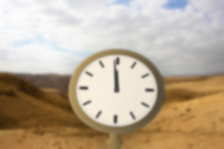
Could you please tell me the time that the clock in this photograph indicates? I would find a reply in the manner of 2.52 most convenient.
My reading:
11.59
